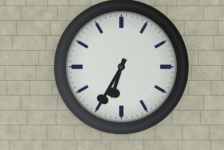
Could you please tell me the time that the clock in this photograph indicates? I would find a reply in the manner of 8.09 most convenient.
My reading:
6.35
